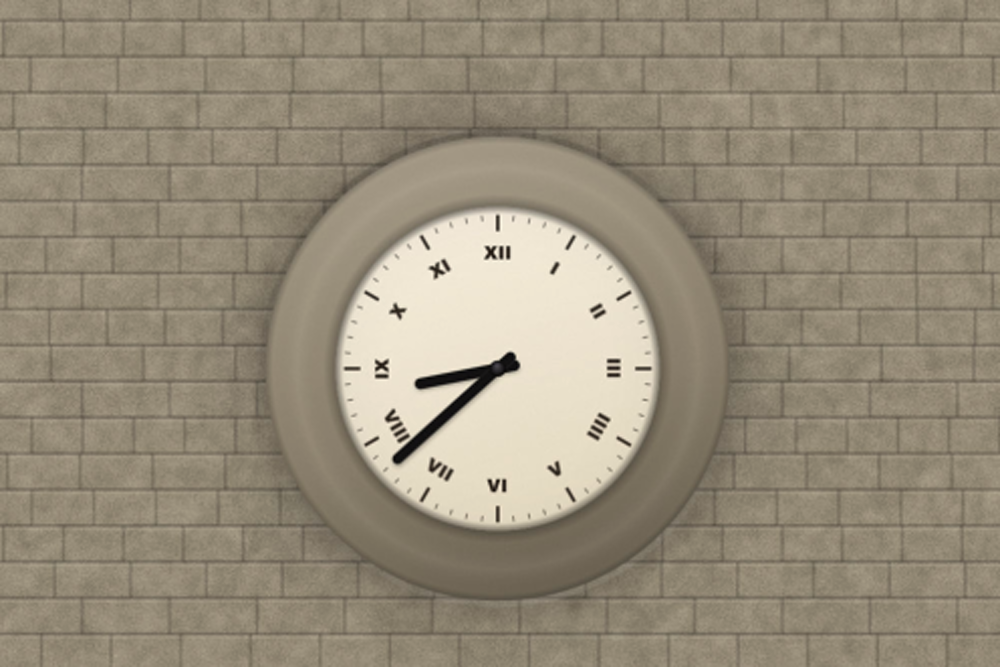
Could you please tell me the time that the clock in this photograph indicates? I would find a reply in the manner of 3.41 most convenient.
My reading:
8.38
